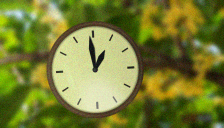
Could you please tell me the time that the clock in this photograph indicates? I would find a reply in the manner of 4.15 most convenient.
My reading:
12.59
